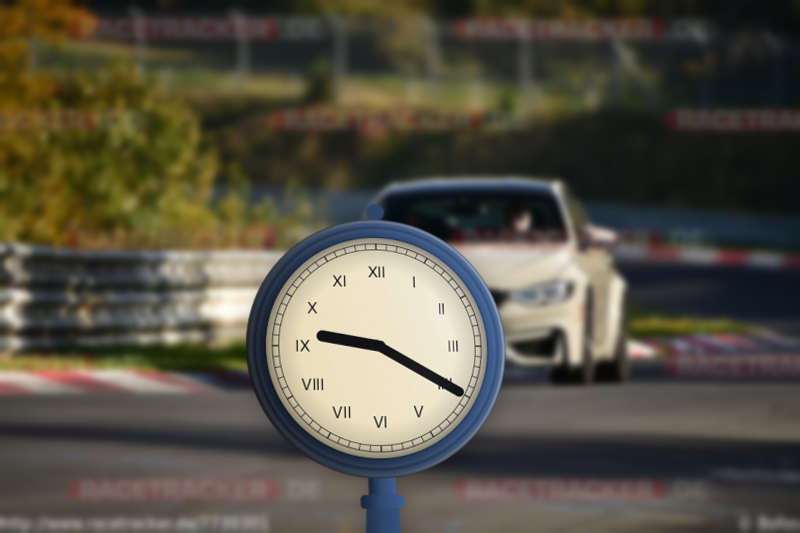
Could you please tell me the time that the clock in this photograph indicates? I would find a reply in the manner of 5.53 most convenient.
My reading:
9.20
